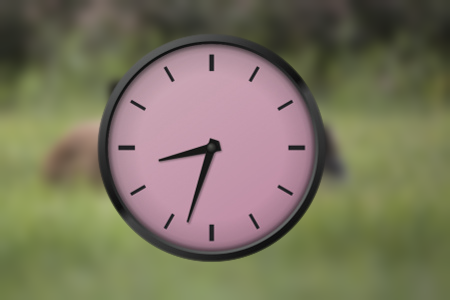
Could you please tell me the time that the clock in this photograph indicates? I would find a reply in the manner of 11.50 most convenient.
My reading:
8.33
